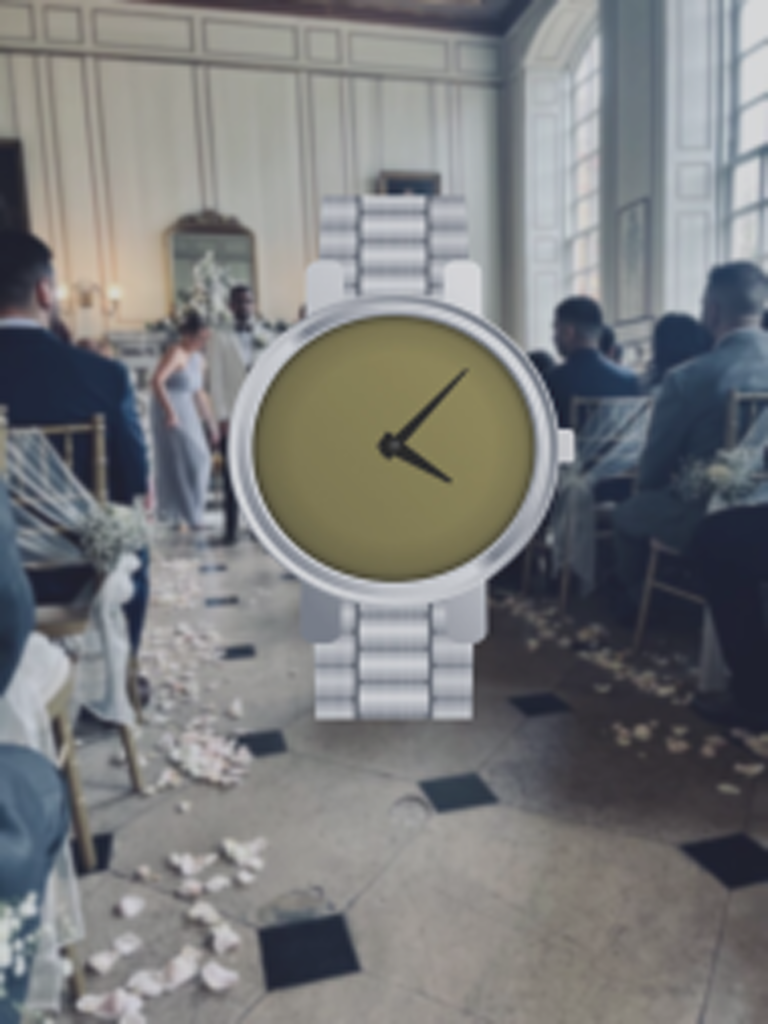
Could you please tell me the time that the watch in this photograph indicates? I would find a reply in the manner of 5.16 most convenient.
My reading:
4.07
